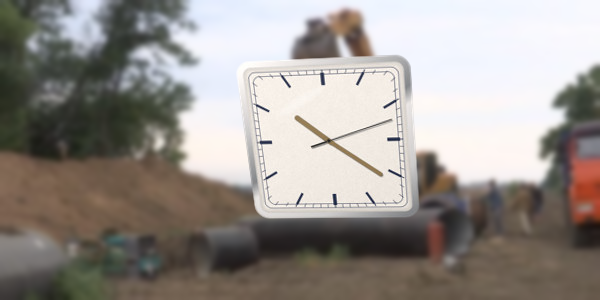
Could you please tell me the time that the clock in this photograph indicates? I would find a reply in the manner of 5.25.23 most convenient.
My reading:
10.21.12
